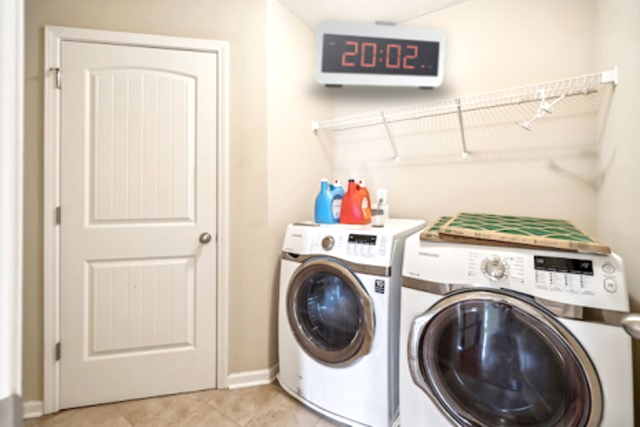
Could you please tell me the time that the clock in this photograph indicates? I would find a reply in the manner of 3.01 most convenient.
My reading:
20.02
